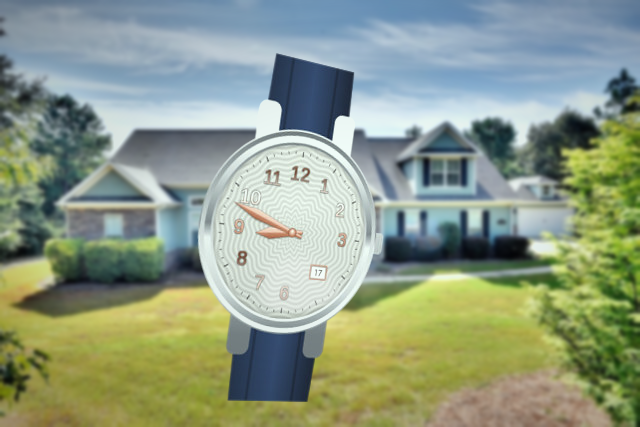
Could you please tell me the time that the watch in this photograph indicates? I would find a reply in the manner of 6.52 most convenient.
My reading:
8.48
